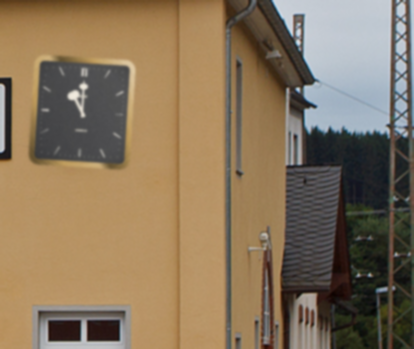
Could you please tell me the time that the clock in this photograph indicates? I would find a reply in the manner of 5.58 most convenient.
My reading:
11.00
